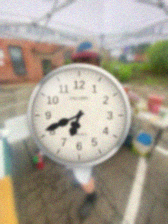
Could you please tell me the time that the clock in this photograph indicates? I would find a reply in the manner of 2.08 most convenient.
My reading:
6.41
